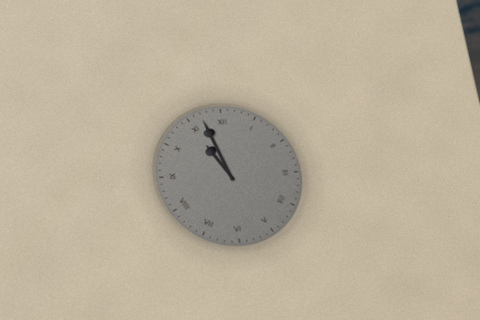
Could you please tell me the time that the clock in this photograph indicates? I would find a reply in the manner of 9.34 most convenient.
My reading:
10.57
